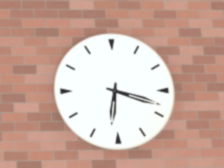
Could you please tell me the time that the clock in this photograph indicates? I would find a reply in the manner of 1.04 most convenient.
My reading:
6.18
